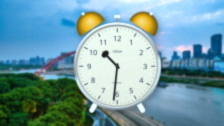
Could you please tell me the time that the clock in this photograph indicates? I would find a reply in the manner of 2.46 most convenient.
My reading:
10.31
